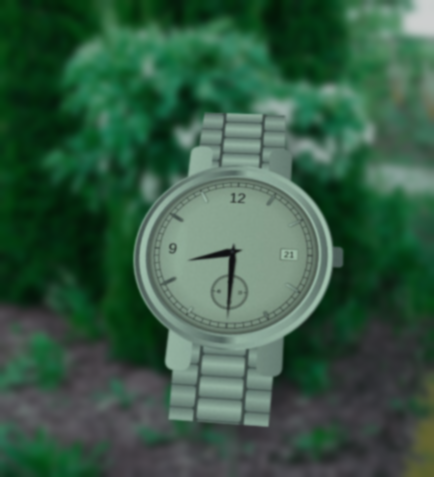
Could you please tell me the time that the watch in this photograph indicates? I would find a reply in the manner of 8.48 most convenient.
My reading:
8.30
